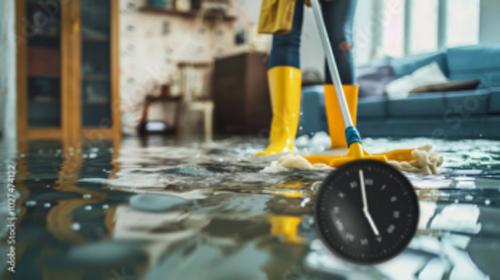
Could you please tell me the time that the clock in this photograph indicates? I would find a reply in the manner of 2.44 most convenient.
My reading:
4.58
